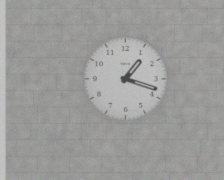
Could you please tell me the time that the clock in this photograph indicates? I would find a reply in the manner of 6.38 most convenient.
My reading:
1.18
